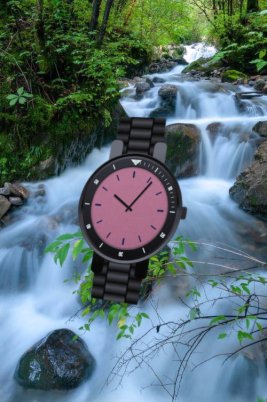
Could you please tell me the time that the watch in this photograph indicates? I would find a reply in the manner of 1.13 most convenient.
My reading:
10.06
